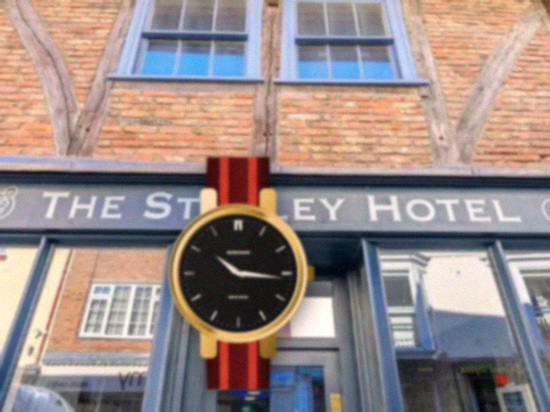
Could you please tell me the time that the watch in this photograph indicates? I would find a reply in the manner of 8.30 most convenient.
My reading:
10.16
